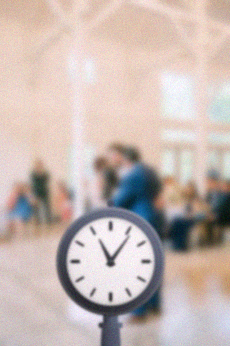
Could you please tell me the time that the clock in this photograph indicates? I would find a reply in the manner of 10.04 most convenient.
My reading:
11.06
